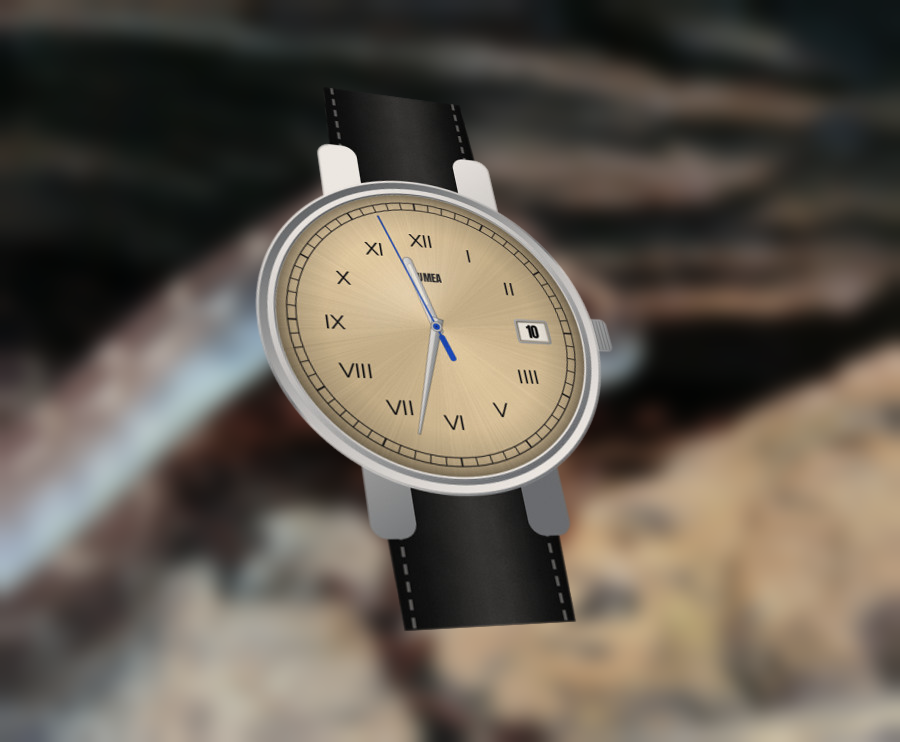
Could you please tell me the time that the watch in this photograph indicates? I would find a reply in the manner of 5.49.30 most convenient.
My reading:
11.32.57
